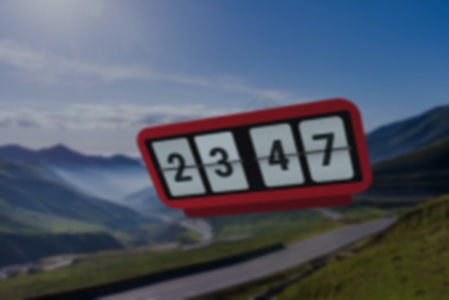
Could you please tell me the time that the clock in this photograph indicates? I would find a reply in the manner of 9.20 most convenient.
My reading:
23.47
